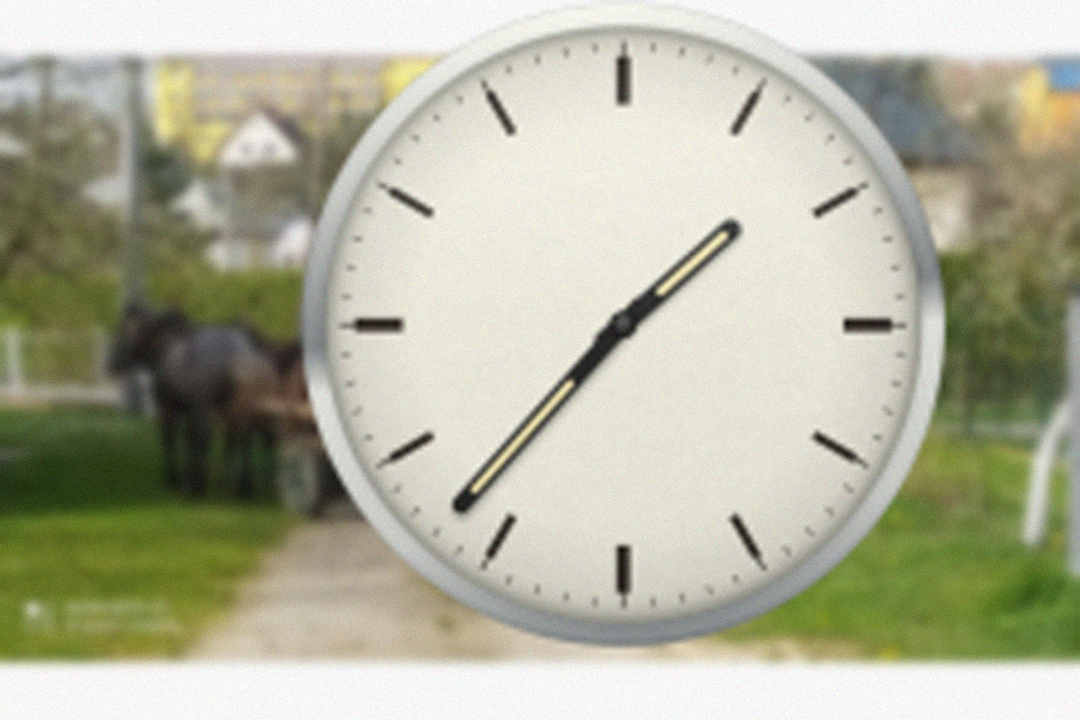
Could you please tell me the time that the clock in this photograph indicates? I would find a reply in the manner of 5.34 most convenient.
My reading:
1.37
